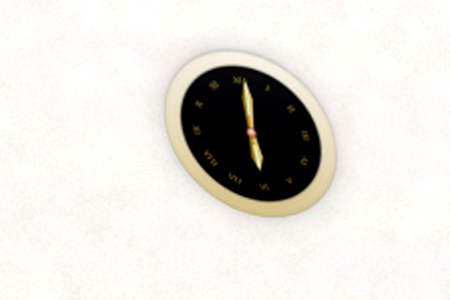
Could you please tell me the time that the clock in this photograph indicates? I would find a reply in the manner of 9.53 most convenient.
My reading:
6.01
